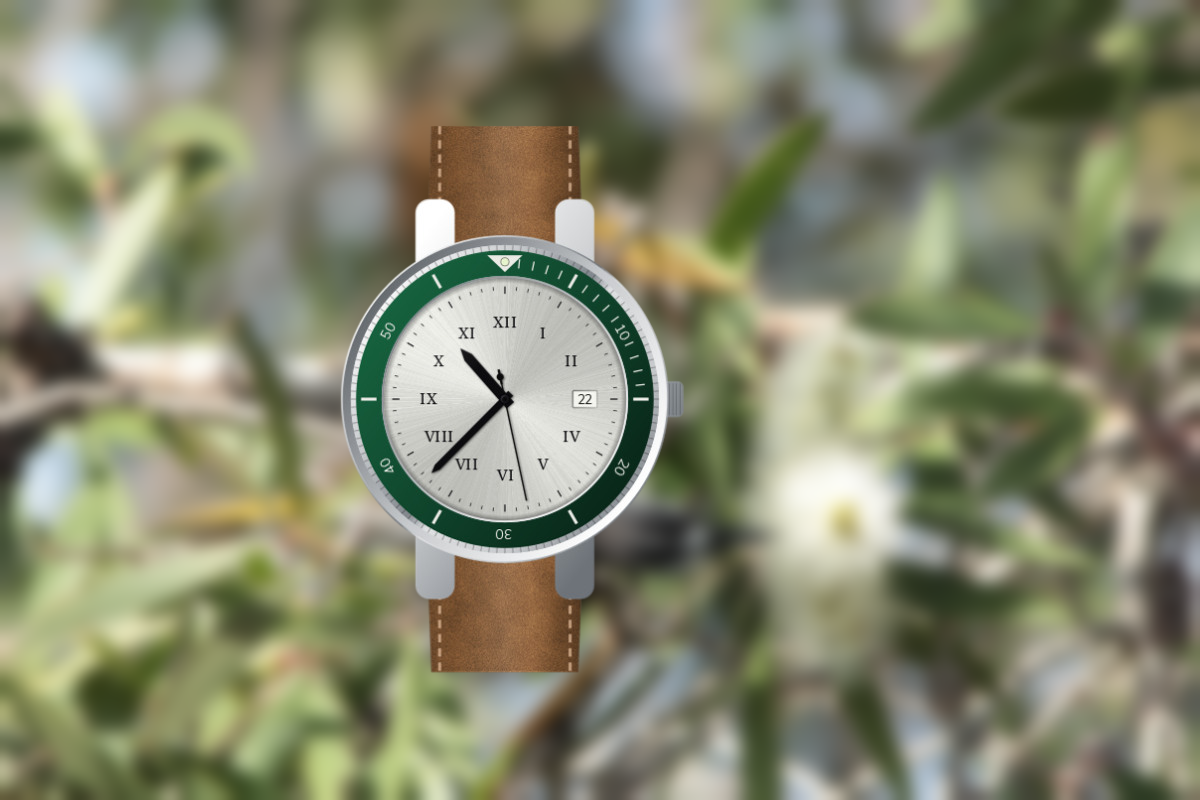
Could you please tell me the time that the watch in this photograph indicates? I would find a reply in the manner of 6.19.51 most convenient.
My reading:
10.37.28
